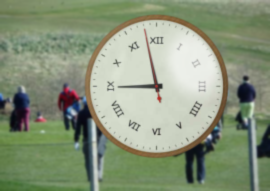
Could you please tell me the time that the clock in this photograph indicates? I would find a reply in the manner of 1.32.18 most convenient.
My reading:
8.57.58
